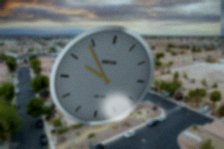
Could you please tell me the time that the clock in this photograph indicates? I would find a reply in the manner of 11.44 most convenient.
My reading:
9.54
